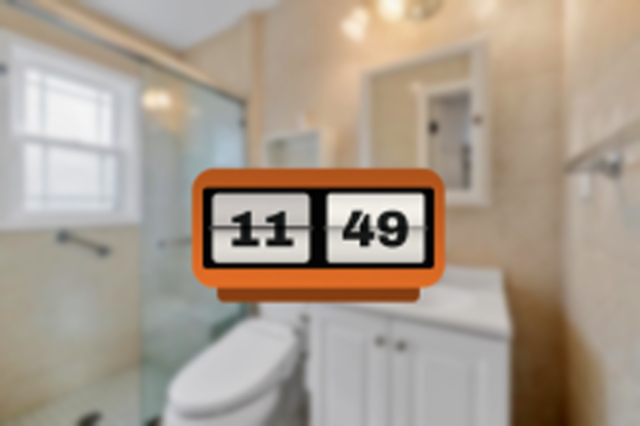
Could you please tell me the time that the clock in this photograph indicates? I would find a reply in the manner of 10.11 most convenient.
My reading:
11.49
